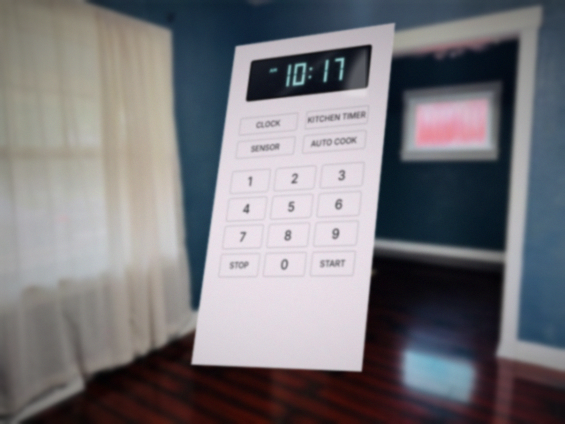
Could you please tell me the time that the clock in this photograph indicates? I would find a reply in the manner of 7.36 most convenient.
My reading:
10.17
